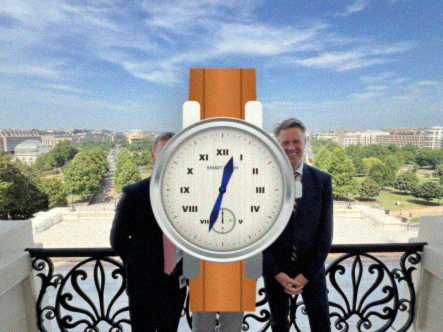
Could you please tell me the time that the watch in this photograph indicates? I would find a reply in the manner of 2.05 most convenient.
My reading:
12.33
